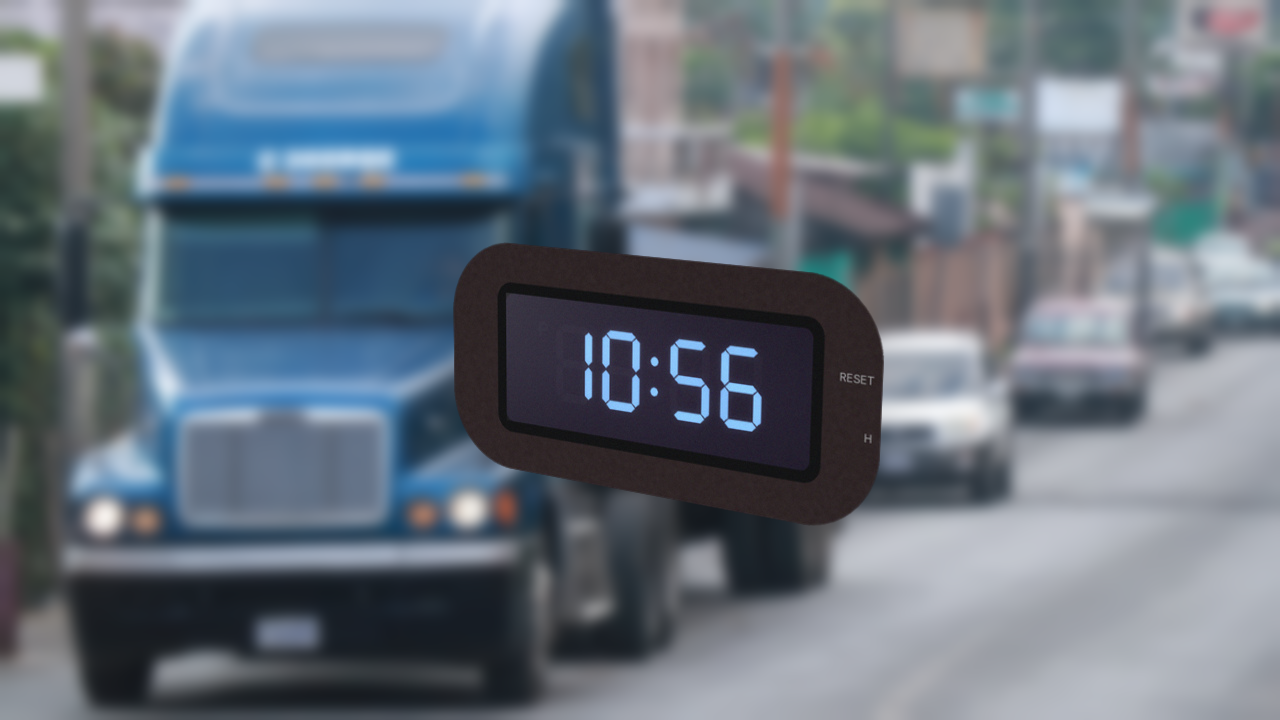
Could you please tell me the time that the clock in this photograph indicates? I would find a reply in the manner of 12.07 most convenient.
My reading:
10.56
